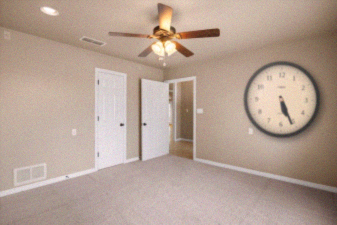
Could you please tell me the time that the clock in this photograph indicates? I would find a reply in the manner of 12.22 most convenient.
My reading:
5.26
